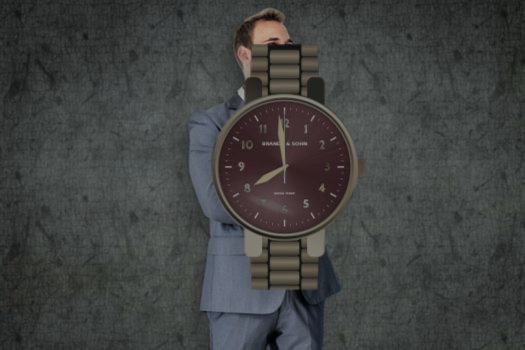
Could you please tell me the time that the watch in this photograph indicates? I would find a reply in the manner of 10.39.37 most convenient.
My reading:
7.59.00
